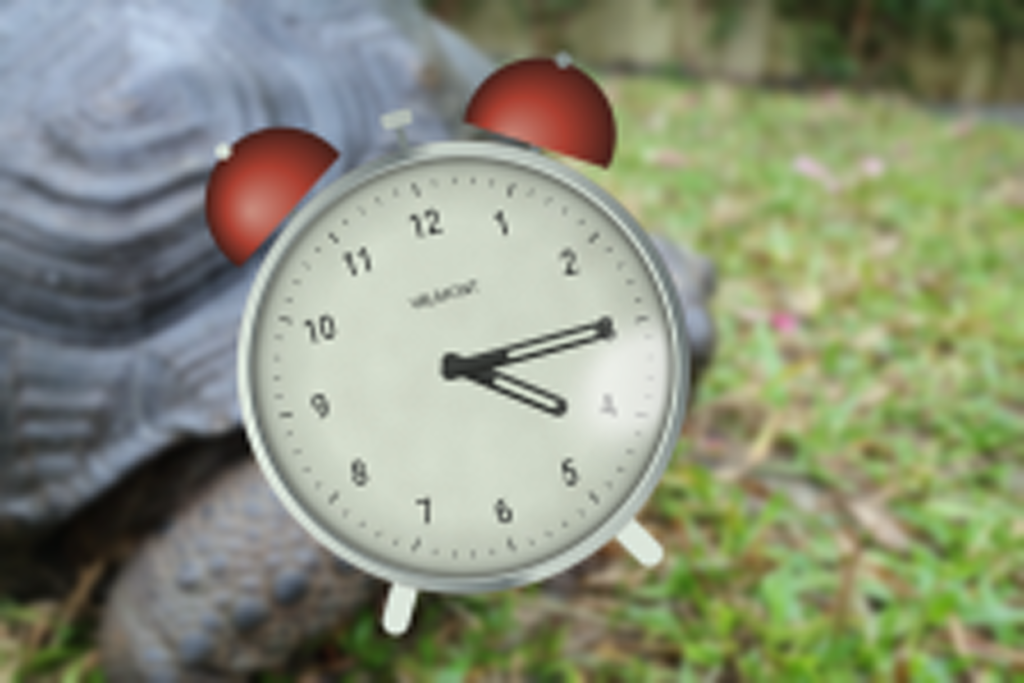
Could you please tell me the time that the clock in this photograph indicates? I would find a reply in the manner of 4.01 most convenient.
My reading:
4.15
